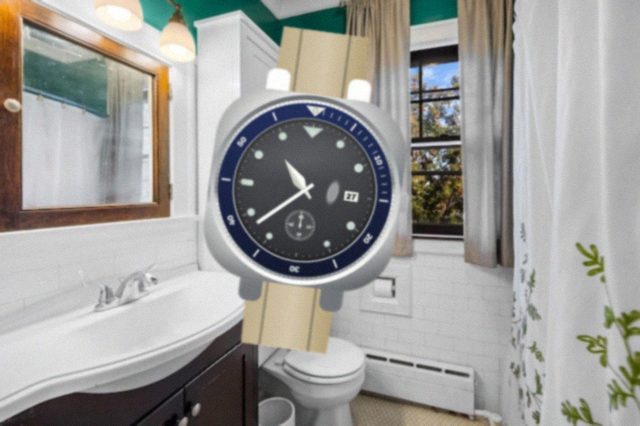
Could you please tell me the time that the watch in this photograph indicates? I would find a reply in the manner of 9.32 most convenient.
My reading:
10.38
